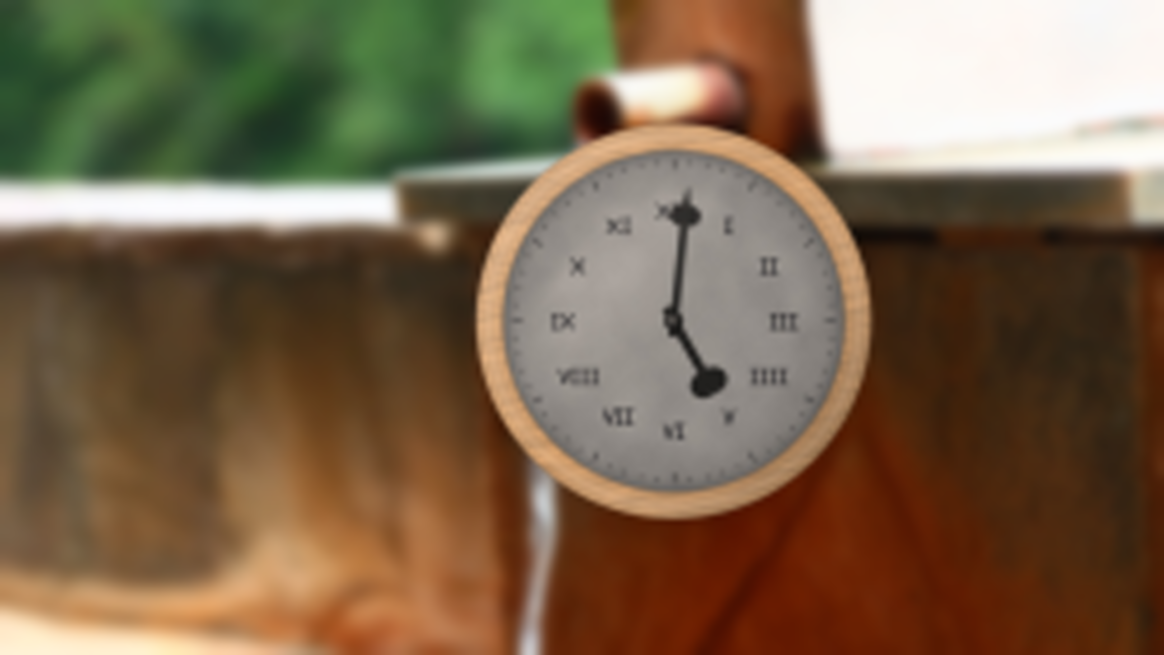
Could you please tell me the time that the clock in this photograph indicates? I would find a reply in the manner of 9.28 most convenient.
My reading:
5.01
